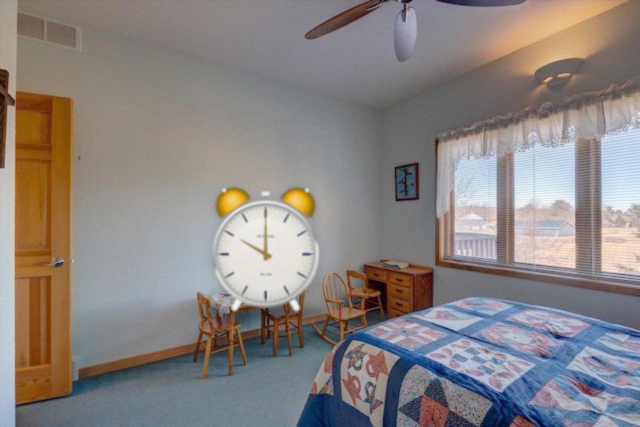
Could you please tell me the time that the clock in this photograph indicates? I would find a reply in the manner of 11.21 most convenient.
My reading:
10.00
